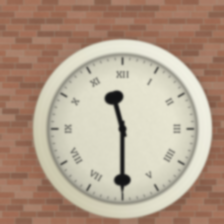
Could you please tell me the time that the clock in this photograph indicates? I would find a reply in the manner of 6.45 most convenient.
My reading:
11.30
